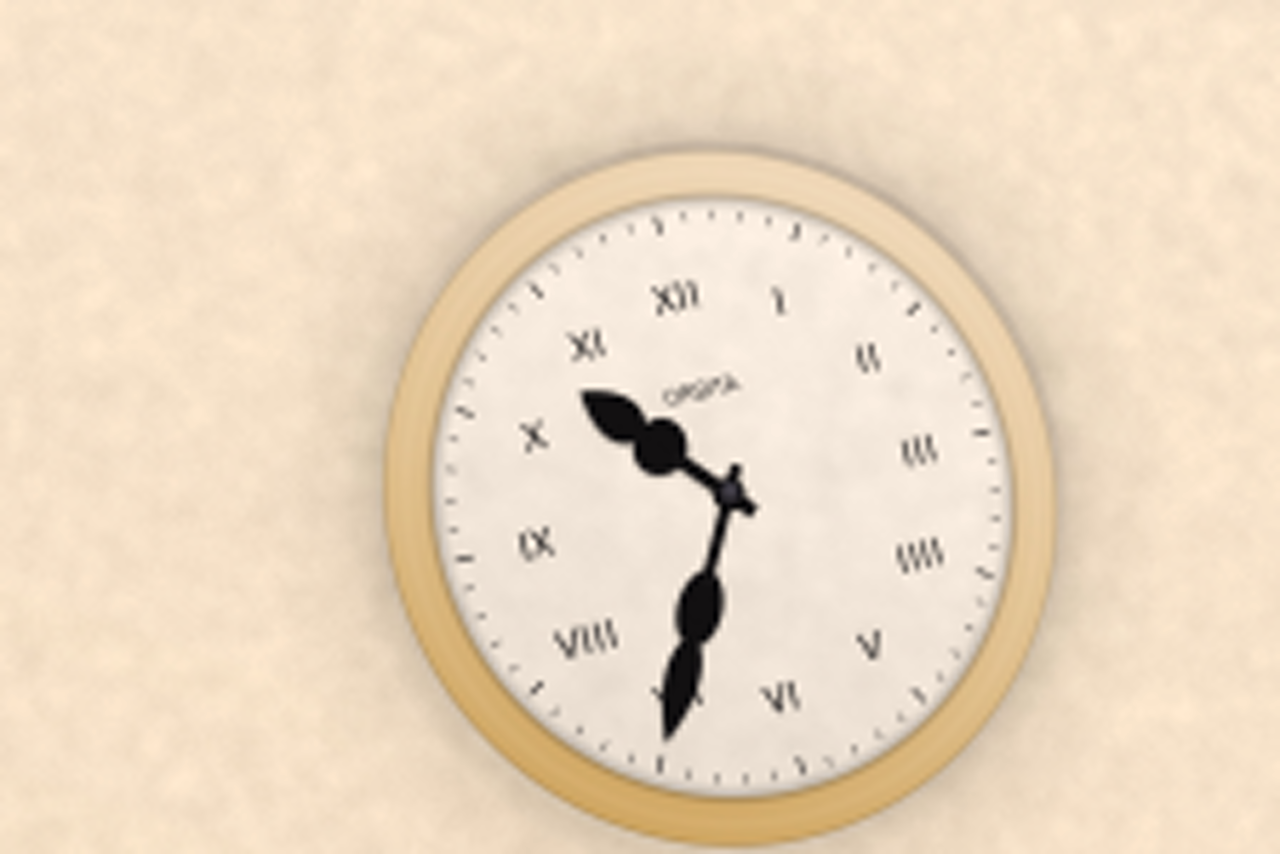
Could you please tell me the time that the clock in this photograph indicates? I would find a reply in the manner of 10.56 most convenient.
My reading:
10.35
